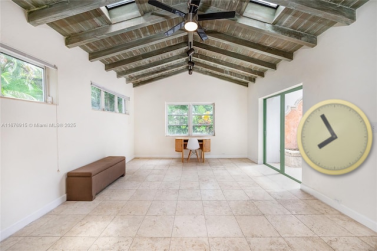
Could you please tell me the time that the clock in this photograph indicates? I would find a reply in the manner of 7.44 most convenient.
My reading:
7.55
